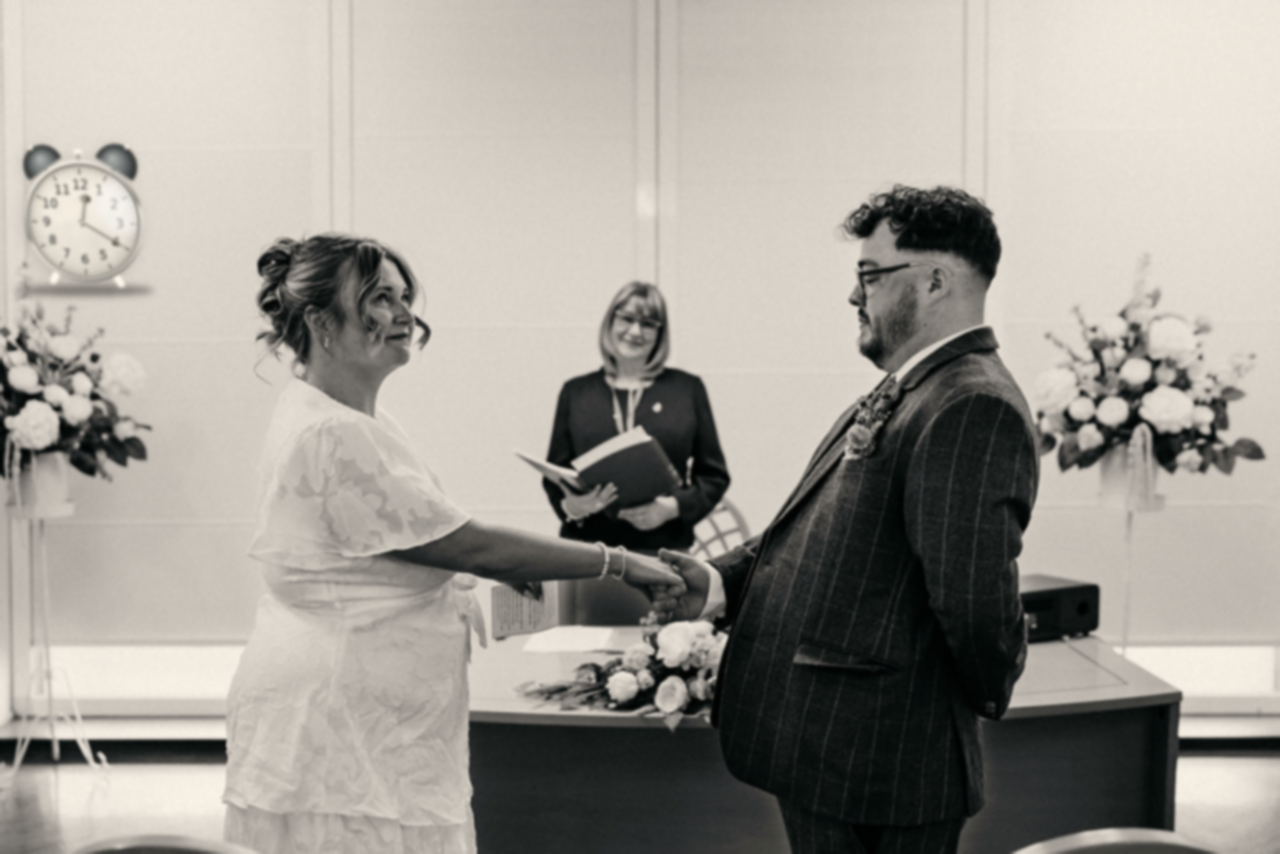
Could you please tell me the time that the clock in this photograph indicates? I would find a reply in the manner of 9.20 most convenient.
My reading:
12.20
